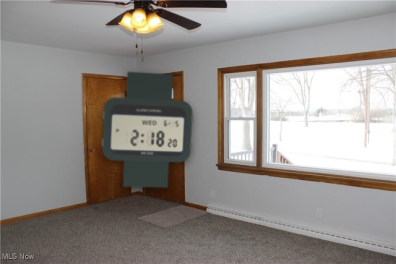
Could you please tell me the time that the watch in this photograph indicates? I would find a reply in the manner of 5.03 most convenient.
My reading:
2.18
